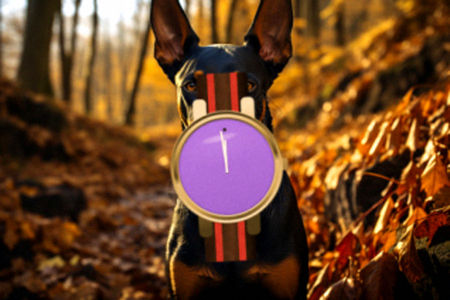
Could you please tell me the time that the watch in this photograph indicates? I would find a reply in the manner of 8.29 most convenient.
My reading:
11.59
